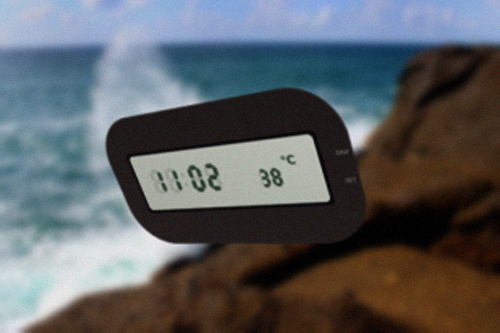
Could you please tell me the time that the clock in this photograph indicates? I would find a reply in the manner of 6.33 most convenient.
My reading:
11.02
